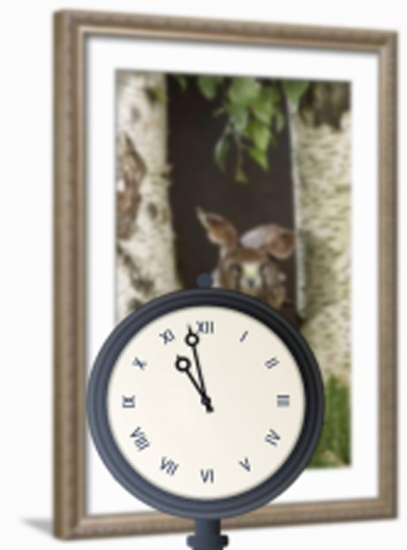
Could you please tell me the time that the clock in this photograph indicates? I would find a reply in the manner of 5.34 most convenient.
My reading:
10.58
